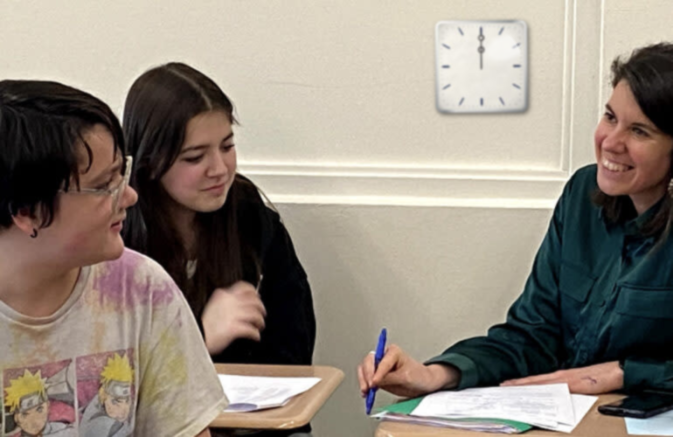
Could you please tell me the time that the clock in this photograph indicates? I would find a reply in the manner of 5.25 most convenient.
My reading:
12.00
